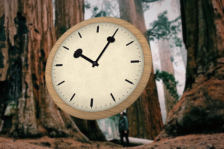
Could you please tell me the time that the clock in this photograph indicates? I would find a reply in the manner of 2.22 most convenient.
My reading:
10.05
